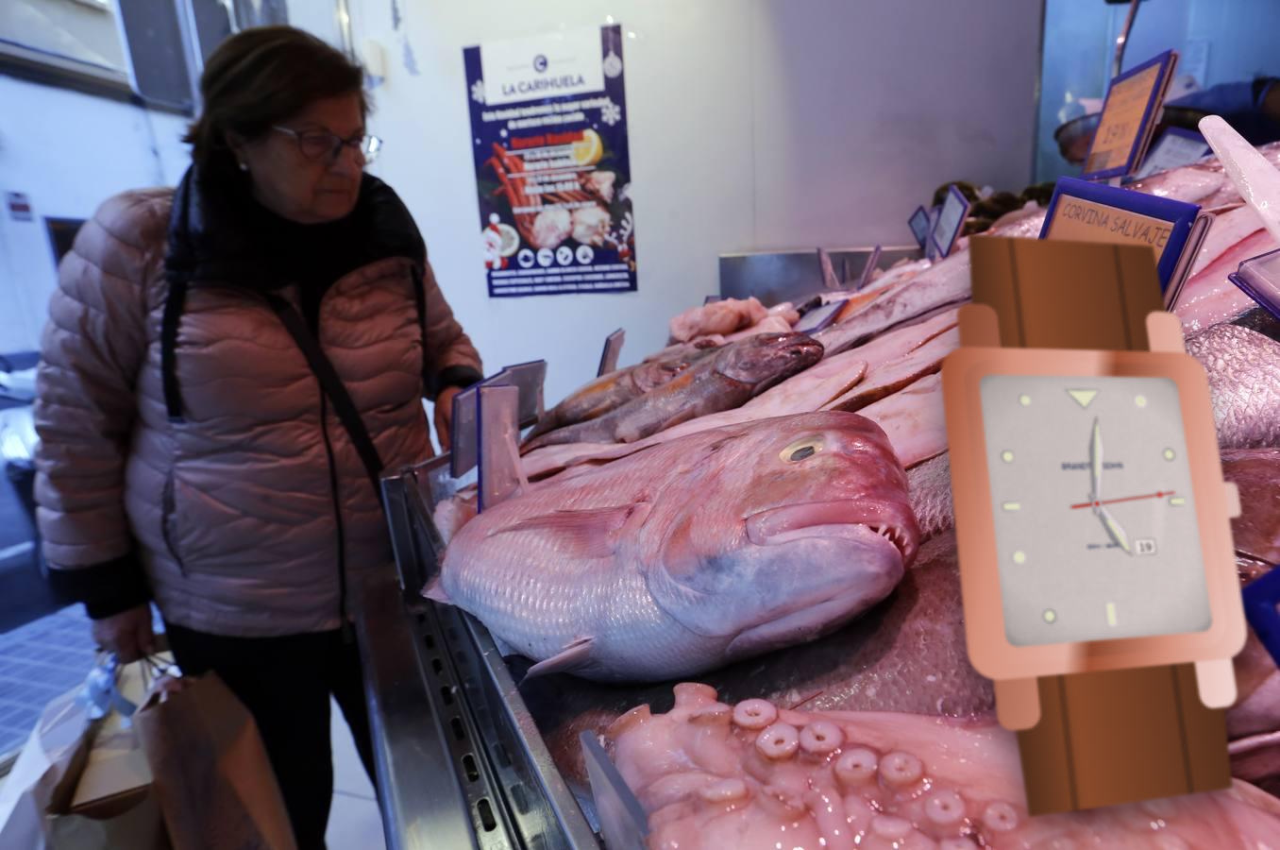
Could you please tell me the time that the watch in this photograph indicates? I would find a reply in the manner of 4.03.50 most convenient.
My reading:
5.01.14
